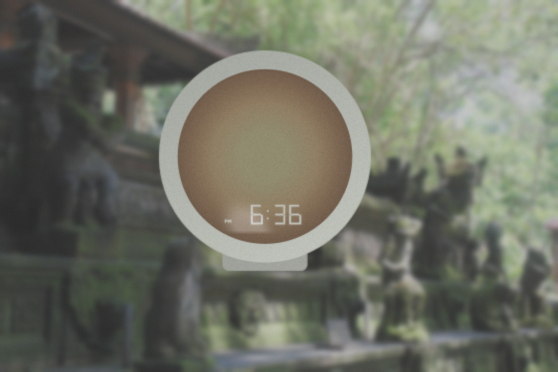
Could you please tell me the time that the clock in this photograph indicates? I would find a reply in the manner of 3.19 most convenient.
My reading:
6.36
